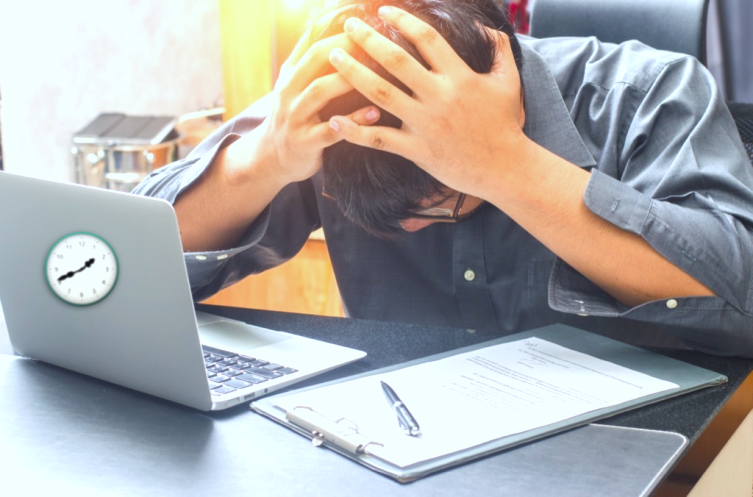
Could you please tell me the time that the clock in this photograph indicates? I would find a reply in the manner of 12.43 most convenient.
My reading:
1.41
